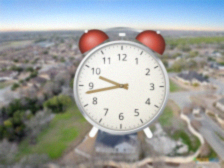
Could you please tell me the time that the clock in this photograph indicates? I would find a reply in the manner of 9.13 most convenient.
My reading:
9.43
